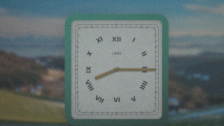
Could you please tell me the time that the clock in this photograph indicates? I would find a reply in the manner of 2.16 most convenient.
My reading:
8.15
